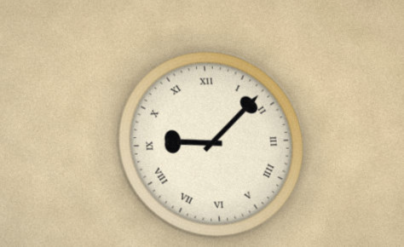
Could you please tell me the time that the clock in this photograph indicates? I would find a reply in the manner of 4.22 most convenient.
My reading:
9.08
